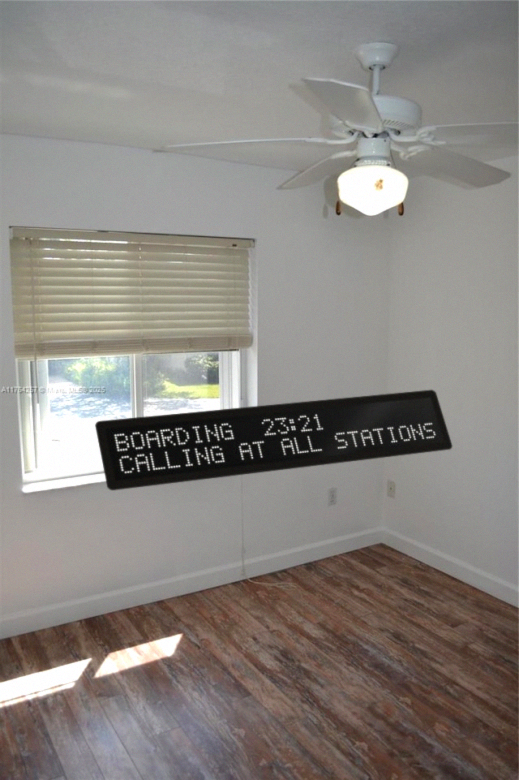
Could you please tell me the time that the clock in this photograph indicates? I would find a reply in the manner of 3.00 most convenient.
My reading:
23.21
